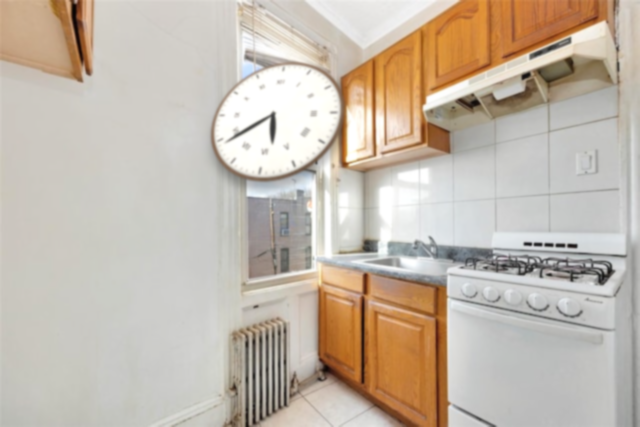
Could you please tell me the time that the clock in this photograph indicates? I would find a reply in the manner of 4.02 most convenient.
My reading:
5.39
